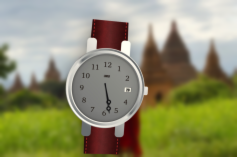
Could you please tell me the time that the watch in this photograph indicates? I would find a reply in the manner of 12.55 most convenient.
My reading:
5.28
